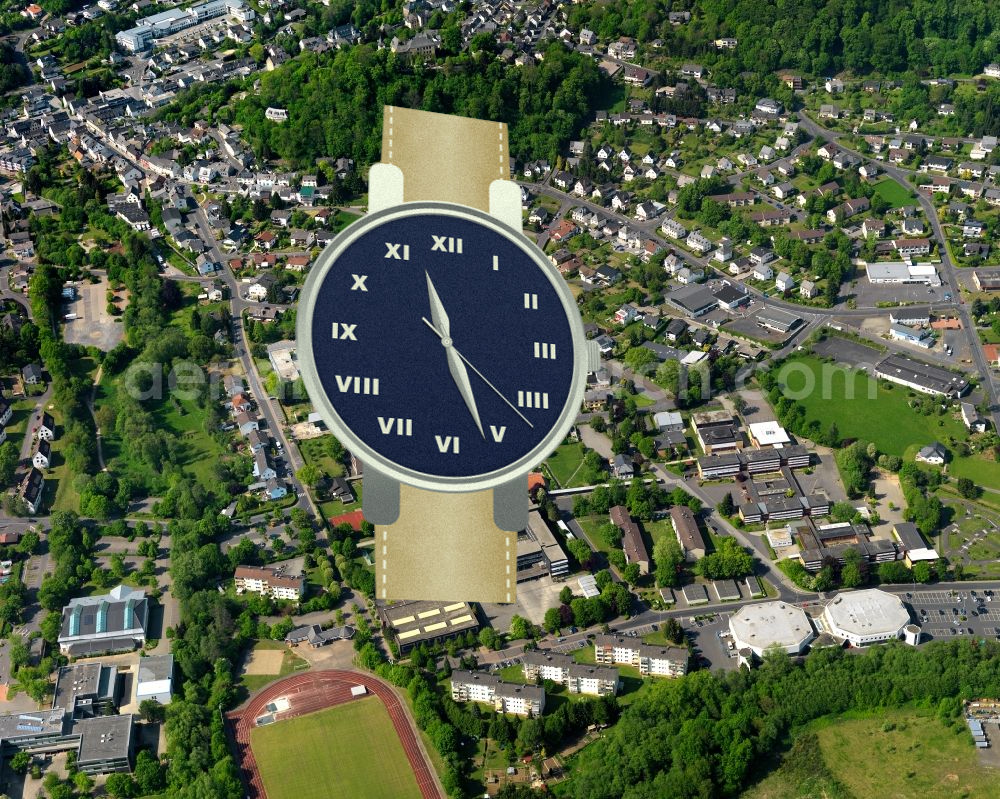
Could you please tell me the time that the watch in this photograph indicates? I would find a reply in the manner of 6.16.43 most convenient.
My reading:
11.26.22
